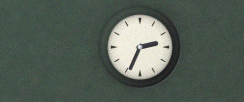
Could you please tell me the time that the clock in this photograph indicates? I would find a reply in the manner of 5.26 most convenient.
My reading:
2.34
